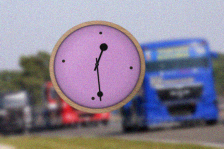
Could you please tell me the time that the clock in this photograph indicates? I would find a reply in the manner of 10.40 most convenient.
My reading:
12.28
